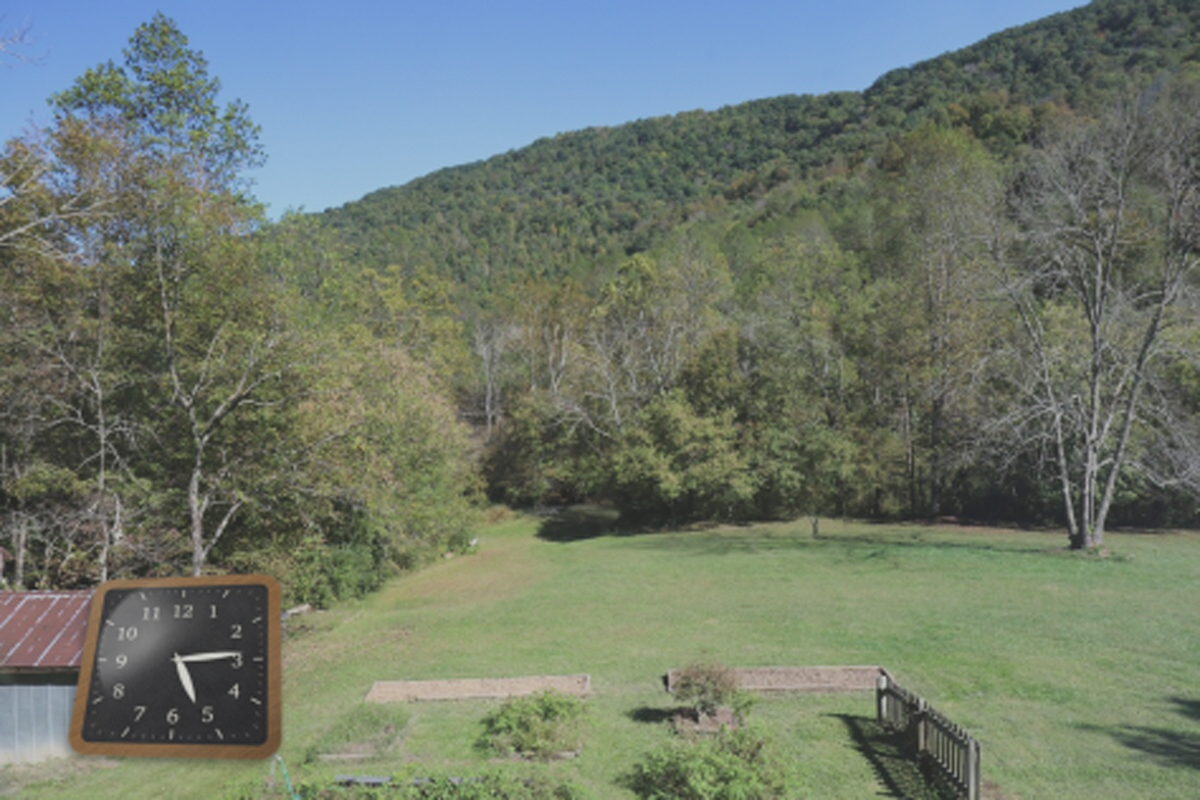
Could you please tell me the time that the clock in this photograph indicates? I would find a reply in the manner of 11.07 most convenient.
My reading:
5.14
